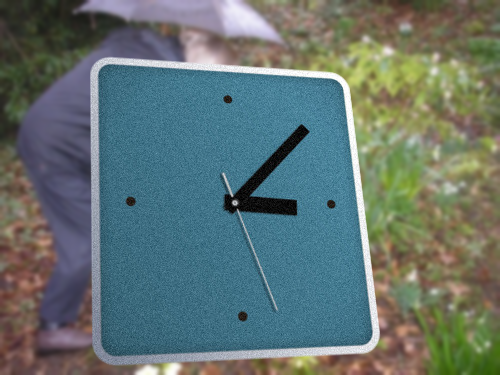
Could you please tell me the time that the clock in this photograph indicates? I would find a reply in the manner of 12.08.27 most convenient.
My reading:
3.07.27
